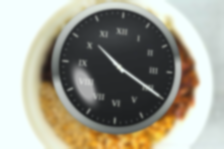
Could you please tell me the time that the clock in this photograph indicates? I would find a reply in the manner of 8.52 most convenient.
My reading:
10.20
